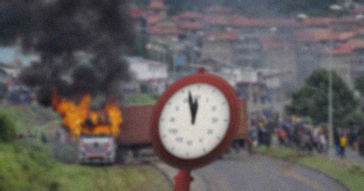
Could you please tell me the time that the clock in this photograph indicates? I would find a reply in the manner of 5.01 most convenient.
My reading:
11.57
